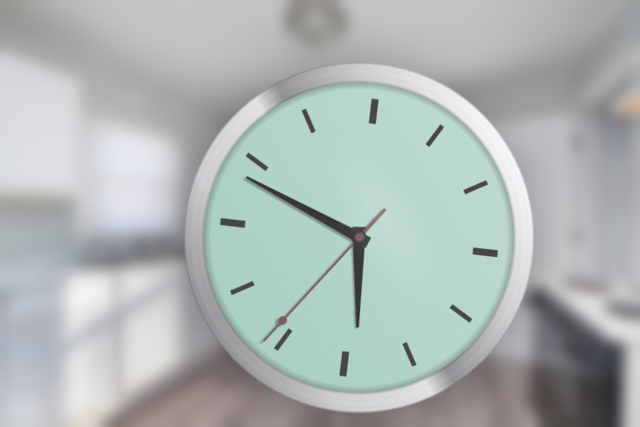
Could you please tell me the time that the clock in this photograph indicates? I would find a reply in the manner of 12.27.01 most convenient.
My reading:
5.48.36
